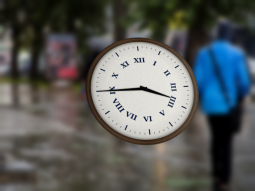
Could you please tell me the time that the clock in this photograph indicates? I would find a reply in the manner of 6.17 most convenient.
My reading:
3.45
